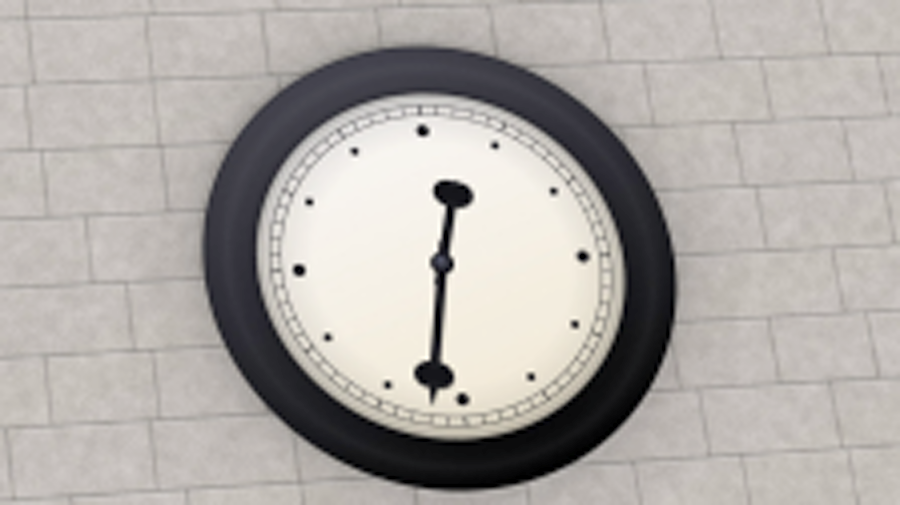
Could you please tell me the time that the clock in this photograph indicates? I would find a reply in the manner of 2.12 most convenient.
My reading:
12.32
